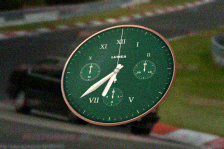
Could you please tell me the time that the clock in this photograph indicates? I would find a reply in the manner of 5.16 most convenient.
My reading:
6.38
